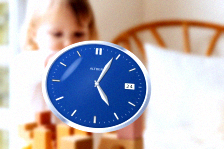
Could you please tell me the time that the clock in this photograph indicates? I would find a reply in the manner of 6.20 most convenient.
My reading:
5.04
